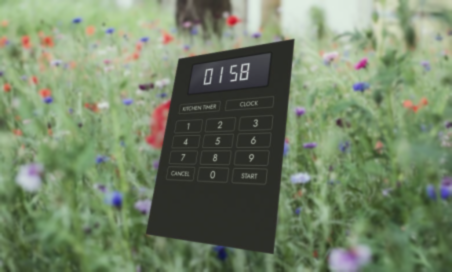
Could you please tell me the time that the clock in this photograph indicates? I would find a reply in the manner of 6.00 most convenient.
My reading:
1.58
